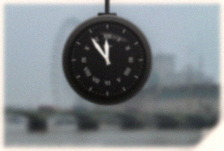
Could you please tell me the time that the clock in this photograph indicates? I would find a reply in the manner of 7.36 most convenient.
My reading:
11.54
